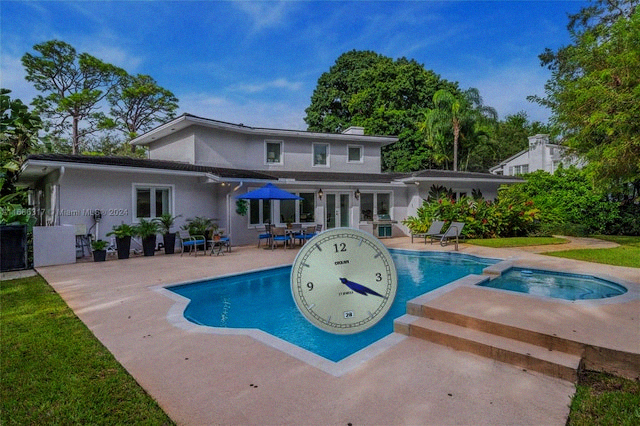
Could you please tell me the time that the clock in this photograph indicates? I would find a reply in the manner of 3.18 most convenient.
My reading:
4.20
